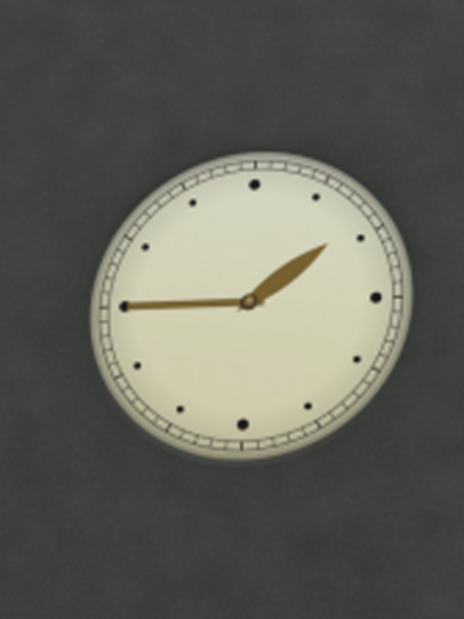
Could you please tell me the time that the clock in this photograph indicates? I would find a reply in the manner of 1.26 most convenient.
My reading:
1.45
